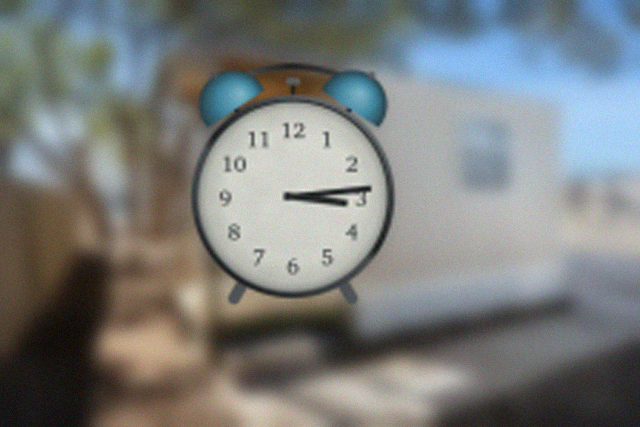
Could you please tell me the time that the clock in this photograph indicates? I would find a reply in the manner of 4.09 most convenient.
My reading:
3.14
